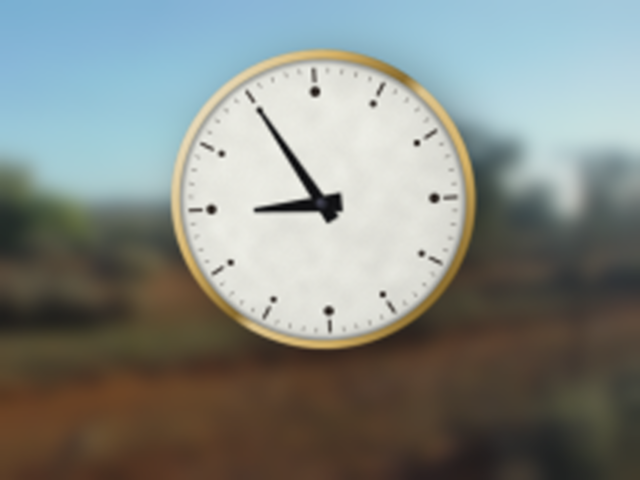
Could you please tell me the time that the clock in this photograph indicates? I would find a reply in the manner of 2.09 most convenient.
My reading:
8.55
